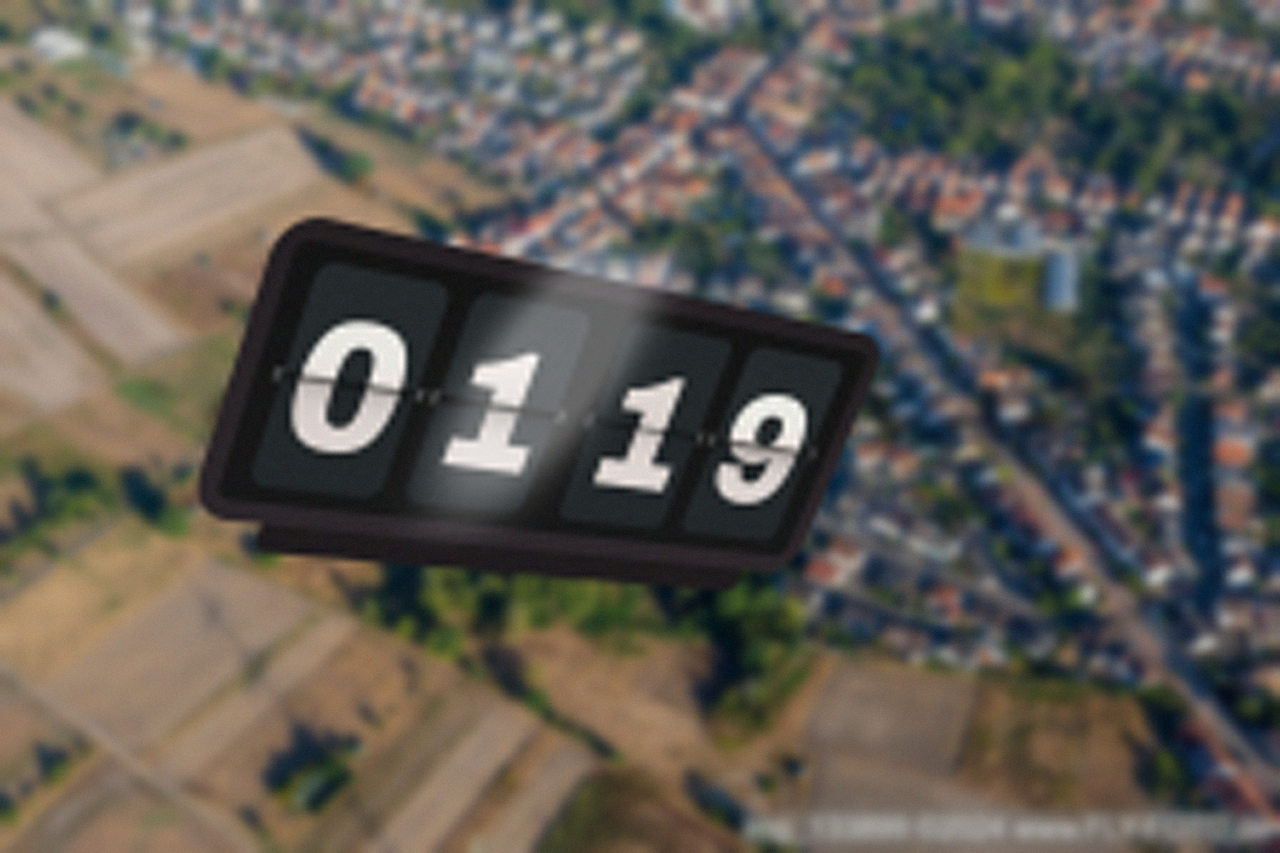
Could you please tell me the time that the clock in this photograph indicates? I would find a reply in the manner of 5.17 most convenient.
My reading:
1.19
